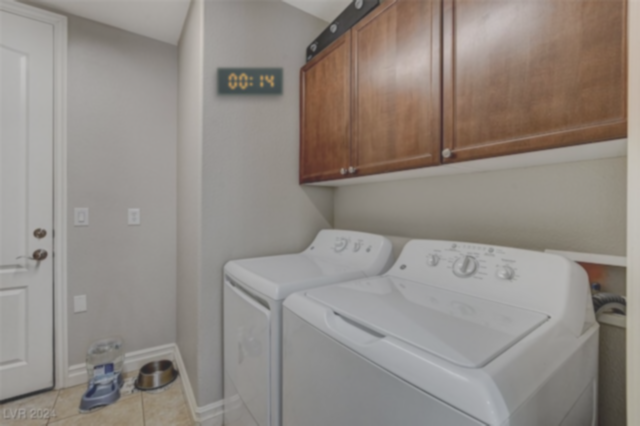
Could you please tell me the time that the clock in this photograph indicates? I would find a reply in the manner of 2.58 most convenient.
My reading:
0.14
